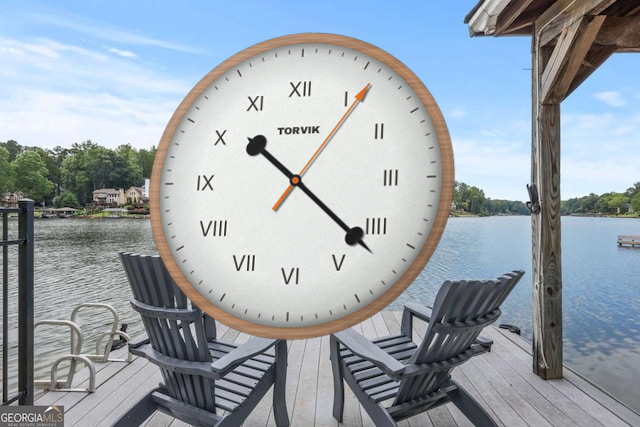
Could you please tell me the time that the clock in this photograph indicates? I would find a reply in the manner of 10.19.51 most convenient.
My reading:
10.22.06
